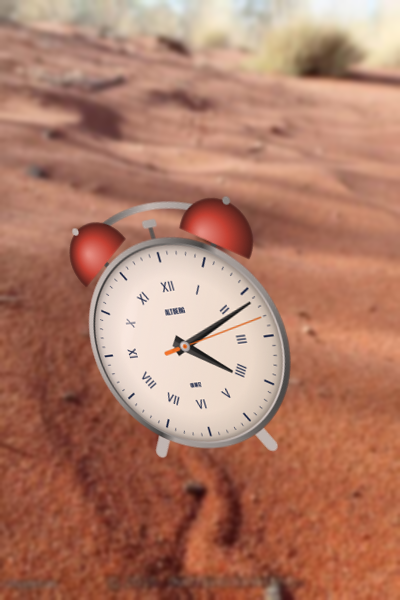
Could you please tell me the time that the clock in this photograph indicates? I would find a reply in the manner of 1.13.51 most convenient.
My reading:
4.11.13
